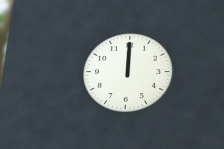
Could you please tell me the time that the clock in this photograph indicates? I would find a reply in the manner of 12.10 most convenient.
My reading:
12.00
